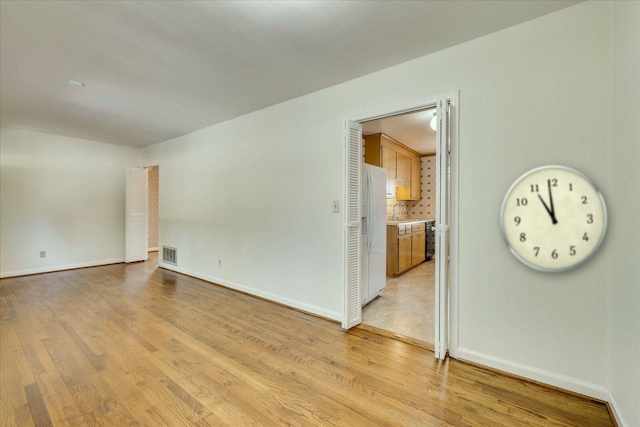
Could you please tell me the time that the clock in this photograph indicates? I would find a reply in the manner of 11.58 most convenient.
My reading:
10.59
